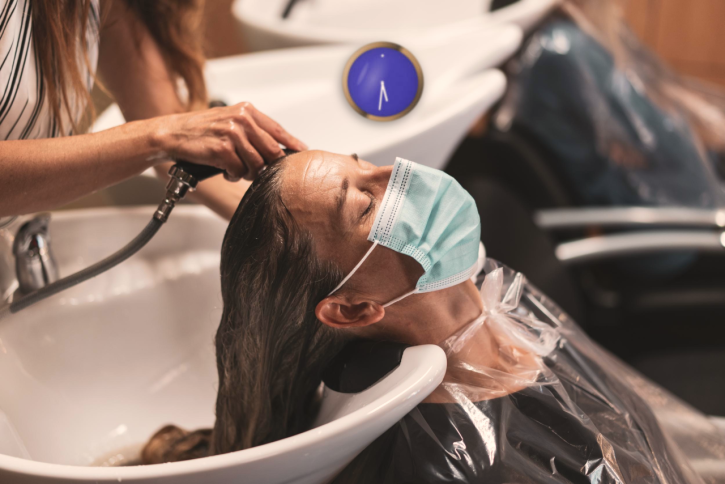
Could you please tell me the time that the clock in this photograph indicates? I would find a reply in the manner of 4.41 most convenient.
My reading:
5.31
